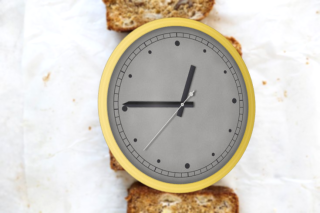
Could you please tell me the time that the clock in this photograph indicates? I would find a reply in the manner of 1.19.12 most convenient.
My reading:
12.45.38
